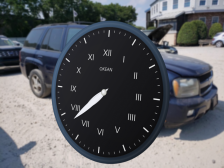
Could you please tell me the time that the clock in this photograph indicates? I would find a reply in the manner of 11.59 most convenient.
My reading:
7.38
